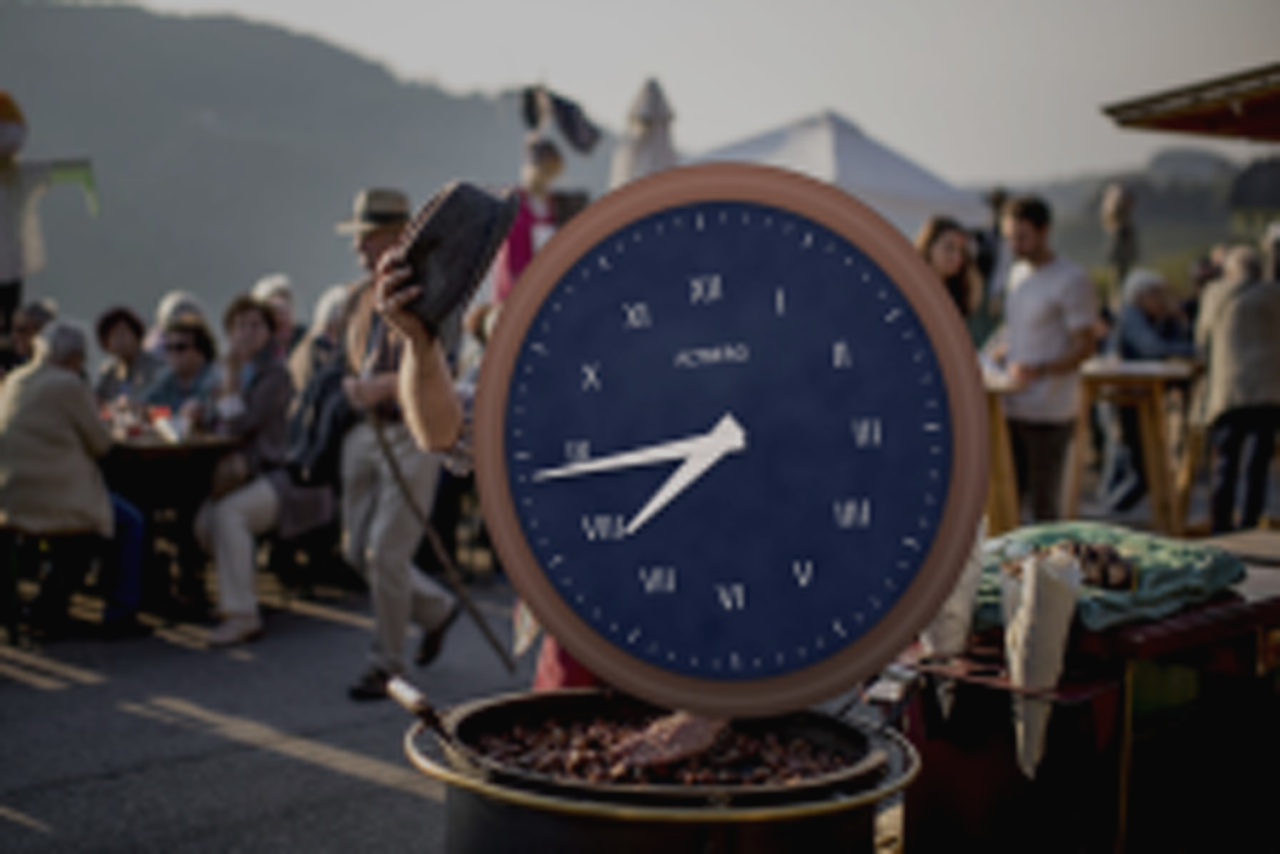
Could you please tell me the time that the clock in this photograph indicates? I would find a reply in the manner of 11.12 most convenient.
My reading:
7.44
